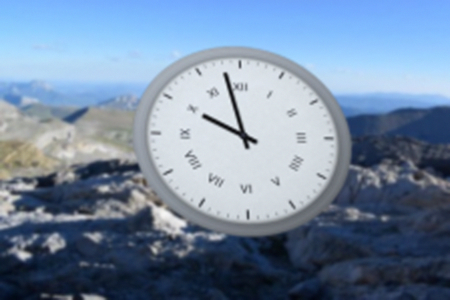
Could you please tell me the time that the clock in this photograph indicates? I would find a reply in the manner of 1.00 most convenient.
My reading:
9.58
